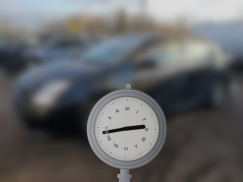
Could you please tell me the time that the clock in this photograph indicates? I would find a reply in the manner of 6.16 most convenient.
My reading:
2.43
